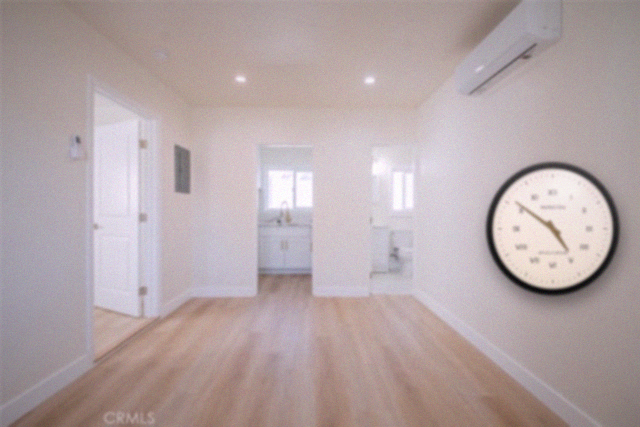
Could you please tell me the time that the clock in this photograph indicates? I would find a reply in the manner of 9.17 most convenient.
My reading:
4.51
